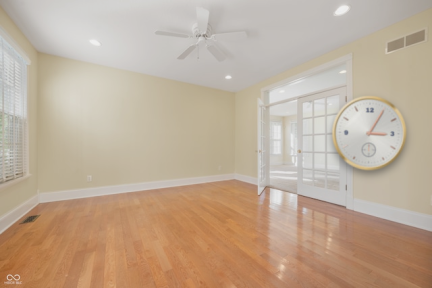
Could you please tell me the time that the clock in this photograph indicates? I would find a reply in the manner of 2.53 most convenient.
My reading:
3.05
